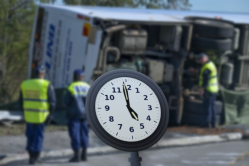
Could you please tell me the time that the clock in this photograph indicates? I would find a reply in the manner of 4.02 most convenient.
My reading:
4.59
